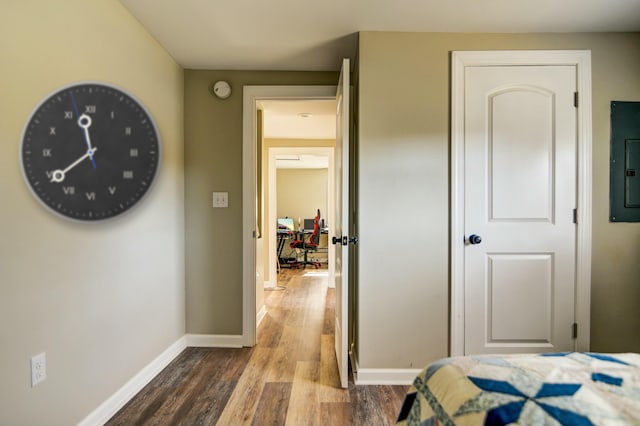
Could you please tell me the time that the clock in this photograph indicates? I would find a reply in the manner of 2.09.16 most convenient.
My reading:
11.38.57
